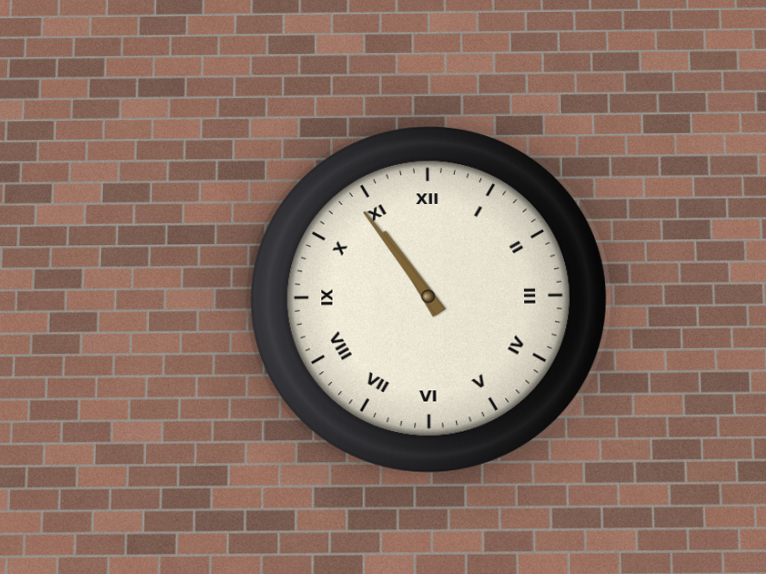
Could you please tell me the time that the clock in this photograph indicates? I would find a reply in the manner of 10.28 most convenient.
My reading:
10.54
